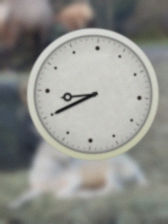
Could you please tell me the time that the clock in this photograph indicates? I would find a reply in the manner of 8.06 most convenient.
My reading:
8.40
